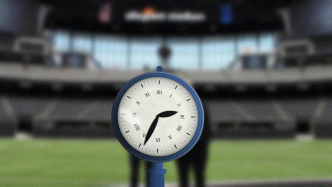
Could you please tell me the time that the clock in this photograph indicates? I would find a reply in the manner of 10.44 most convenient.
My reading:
2.34
